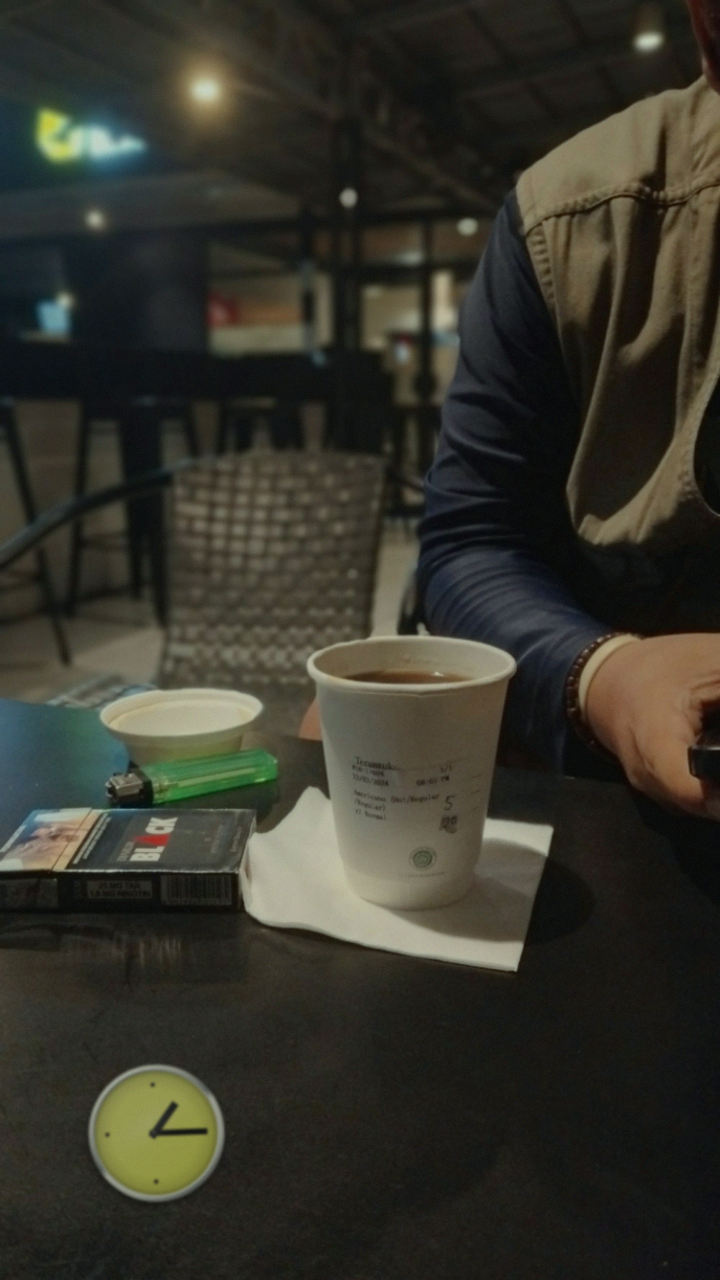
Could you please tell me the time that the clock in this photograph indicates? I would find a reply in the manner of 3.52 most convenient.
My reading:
1.15
